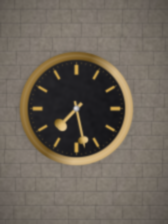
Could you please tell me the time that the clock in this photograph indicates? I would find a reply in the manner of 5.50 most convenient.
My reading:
7.28
